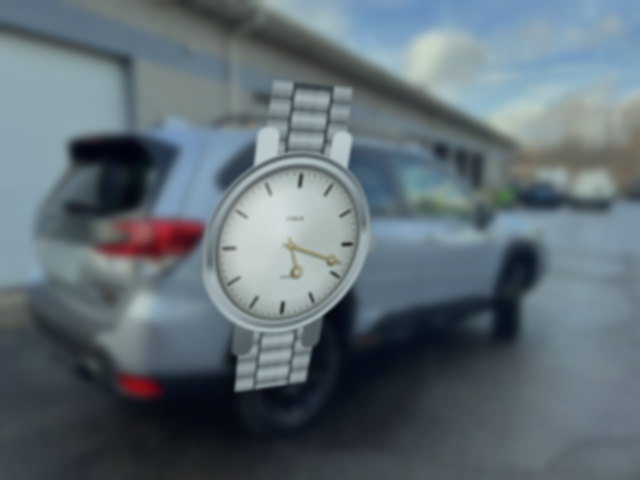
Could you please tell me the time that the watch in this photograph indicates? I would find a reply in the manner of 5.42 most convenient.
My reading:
5.18
